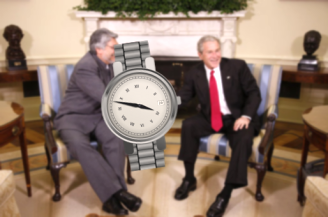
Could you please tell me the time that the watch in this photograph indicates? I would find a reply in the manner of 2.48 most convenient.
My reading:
3.48
